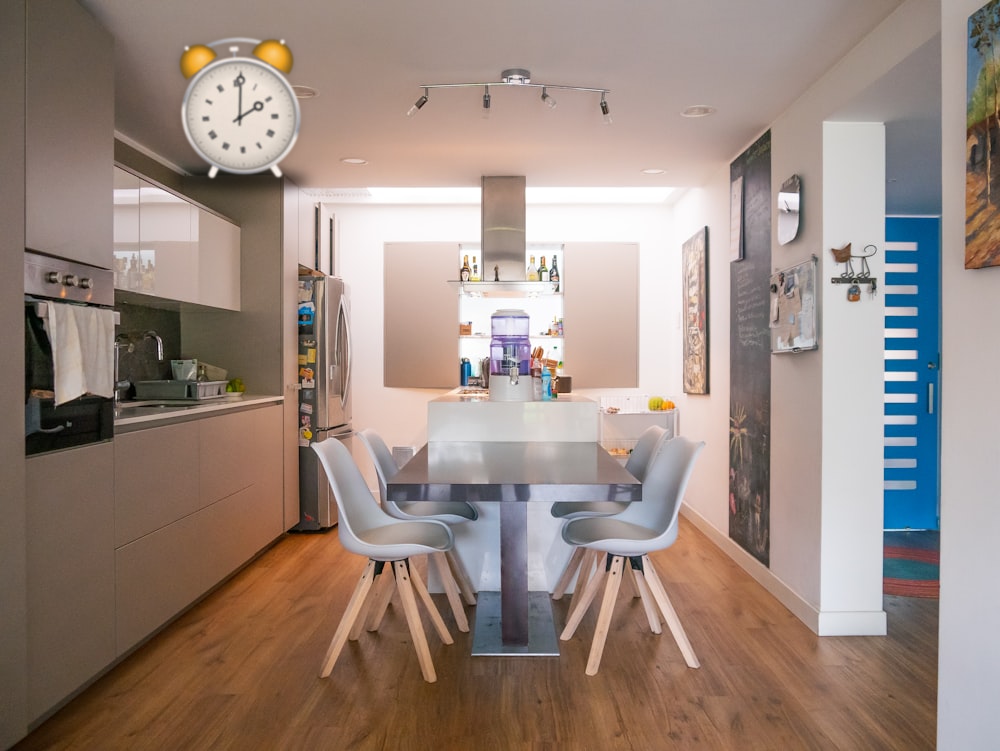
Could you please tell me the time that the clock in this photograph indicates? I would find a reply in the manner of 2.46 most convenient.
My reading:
2.01
